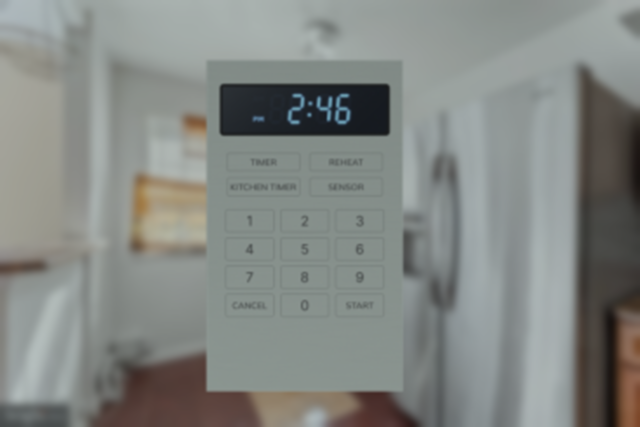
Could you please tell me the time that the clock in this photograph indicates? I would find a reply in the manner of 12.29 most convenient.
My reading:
2.46
